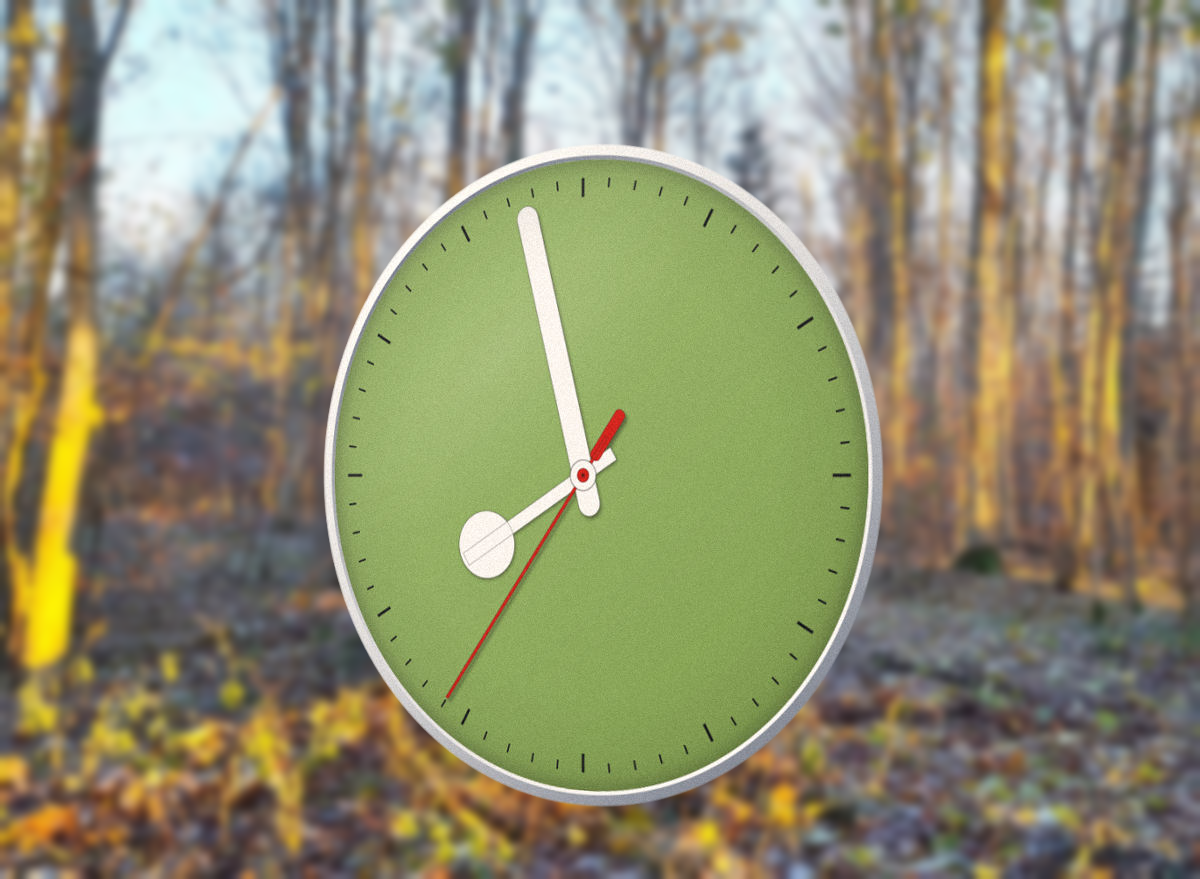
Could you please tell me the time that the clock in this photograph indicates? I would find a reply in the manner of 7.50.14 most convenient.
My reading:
7.57.36
